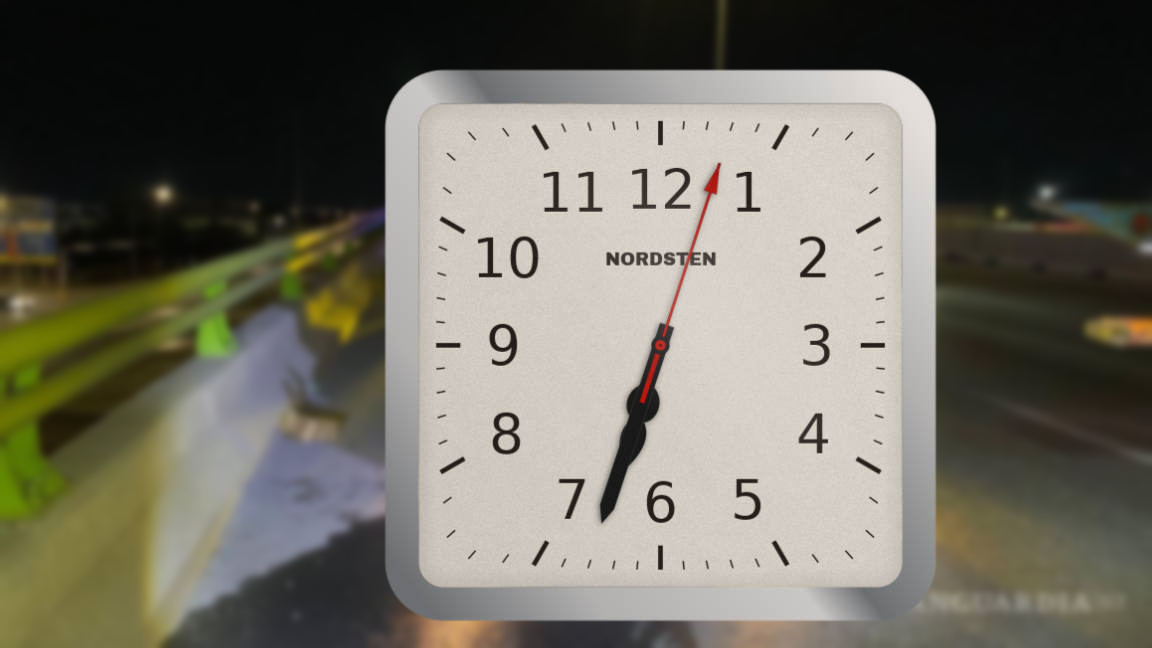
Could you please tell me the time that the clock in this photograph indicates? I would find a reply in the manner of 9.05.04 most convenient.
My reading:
6.33.03
